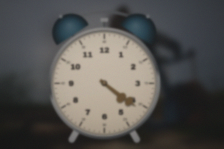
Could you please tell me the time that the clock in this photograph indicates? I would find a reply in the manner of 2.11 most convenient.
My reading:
4.21
